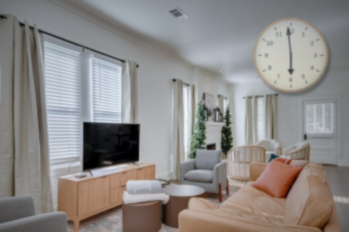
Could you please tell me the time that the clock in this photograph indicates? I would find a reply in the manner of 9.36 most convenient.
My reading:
5.59
